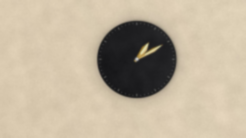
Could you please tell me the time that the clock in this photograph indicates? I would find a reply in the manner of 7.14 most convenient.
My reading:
1.10
